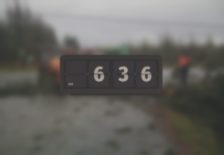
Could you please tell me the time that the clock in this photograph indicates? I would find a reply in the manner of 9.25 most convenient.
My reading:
6.36
